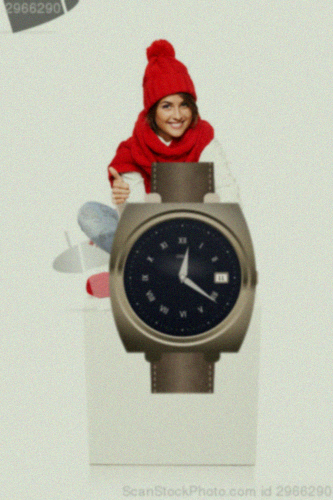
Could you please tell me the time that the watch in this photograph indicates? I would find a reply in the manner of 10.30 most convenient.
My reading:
12.21
